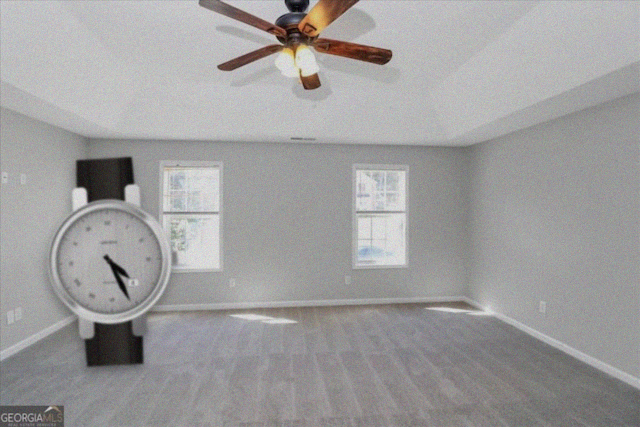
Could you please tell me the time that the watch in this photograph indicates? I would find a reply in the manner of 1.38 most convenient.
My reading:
4.26
